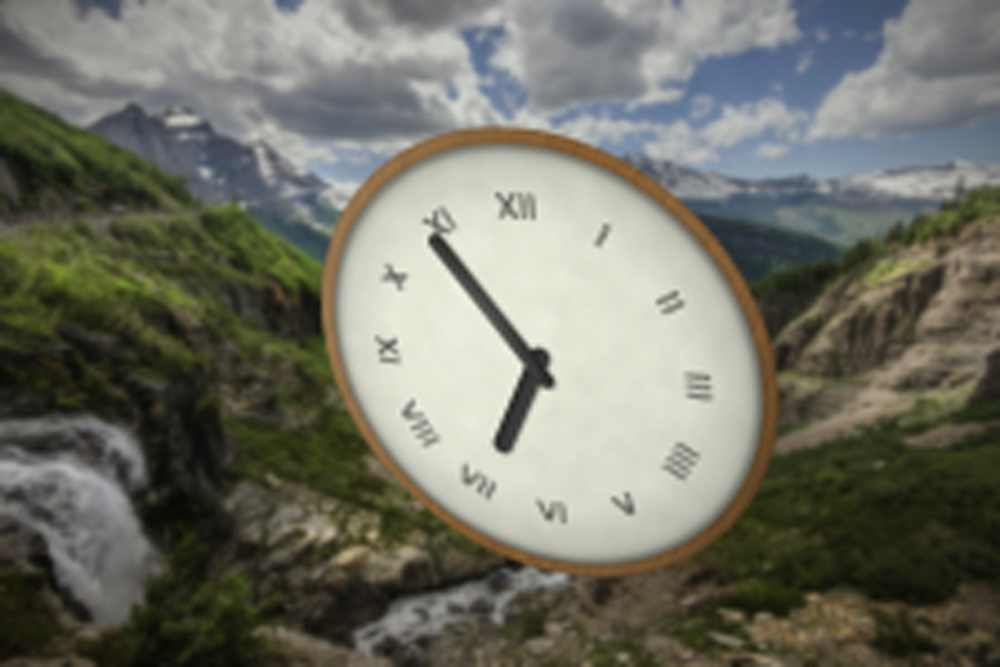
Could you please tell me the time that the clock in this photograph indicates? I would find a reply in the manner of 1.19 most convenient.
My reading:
6.54
